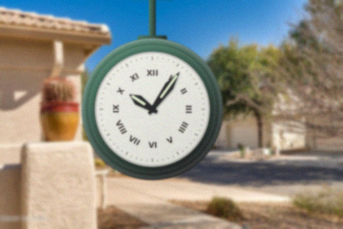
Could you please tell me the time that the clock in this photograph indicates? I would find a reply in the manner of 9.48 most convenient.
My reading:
10.06
